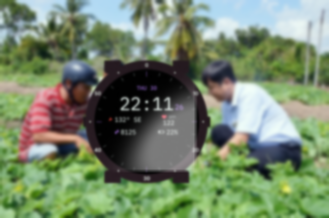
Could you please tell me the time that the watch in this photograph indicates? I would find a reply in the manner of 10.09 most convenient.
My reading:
22.11
